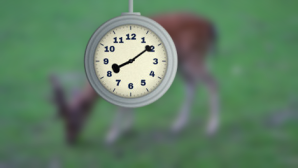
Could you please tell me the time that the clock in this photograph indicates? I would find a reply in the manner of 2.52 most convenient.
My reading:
8.09
